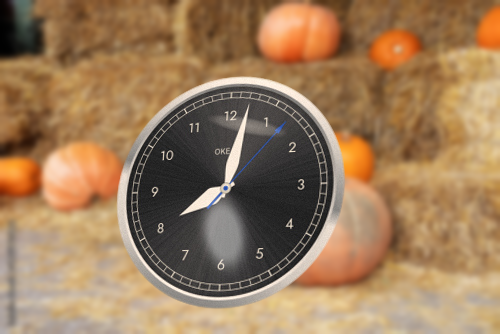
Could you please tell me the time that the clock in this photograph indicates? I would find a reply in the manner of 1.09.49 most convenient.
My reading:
8.02.07
